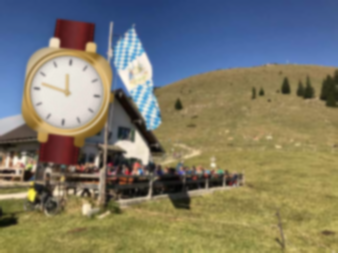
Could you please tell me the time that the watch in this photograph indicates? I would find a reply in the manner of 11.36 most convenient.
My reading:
11.47
